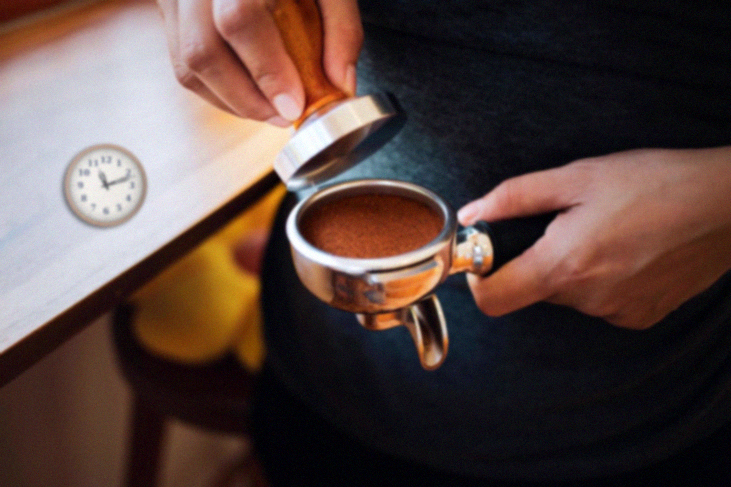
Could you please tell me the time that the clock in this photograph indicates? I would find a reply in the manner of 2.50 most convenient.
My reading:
11.12
